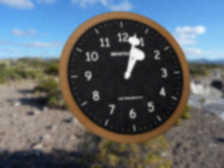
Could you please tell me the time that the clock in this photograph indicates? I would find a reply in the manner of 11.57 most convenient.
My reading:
1.03
